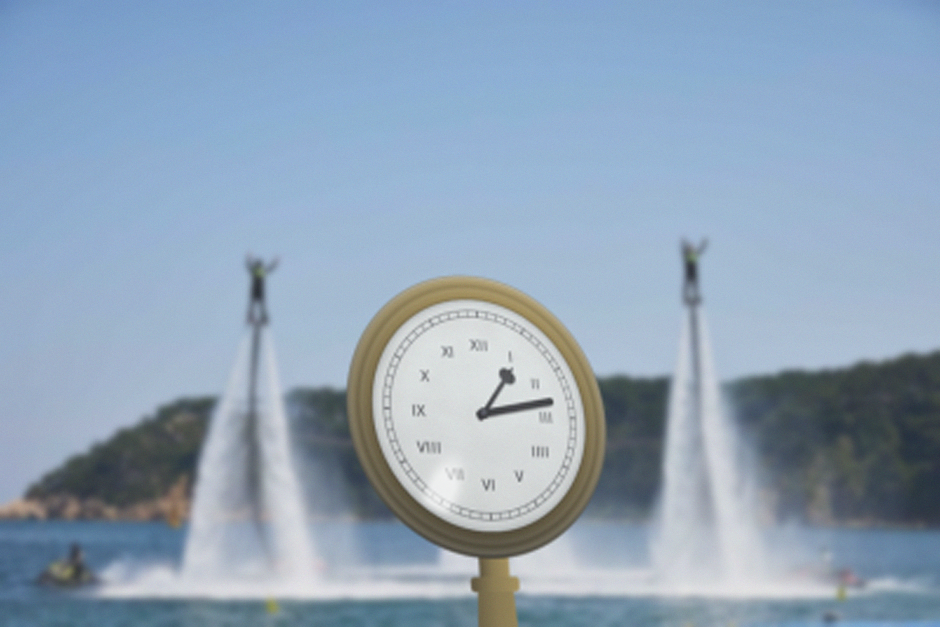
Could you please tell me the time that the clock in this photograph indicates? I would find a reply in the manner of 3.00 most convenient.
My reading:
1.13
